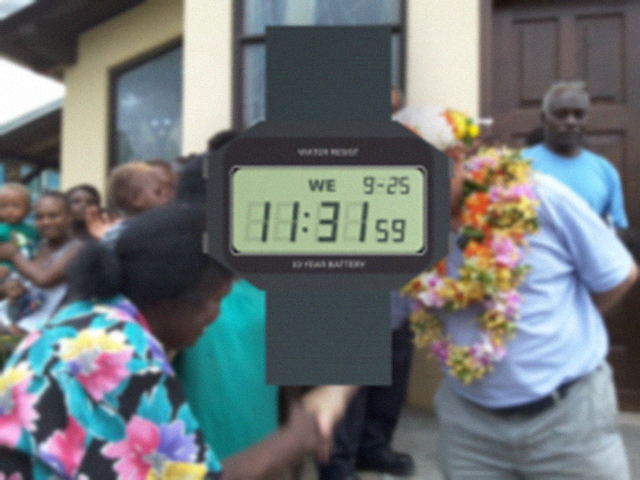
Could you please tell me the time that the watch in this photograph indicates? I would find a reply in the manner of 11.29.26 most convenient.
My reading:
11.31.59
